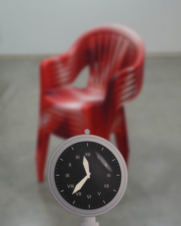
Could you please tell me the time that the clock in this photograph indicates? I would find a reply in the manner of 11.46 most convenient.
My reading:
11.37
